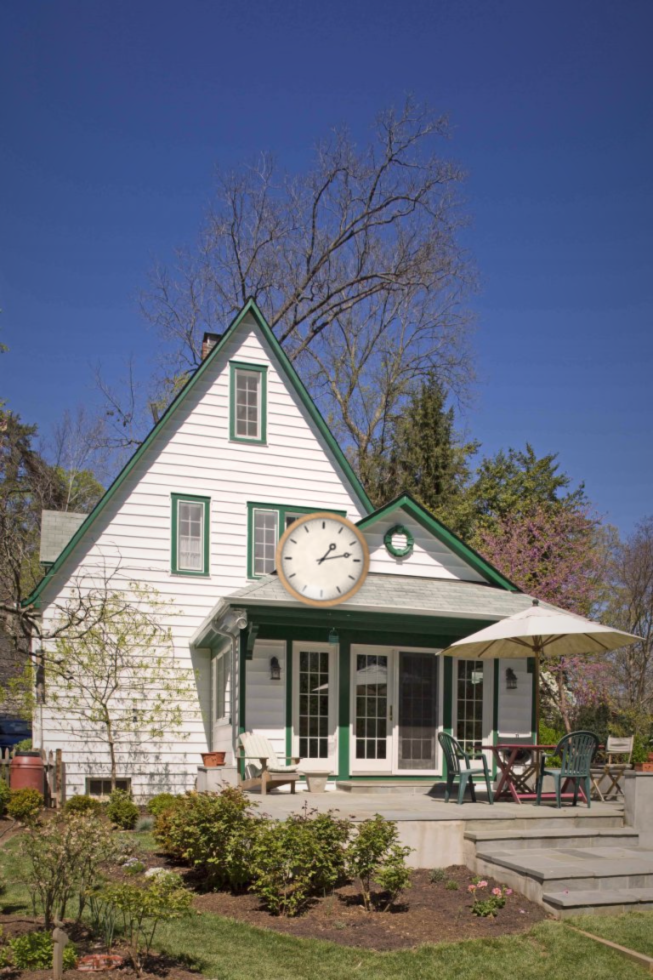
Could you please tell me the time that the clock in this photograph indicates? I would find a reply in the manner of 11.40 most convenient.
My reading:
1.13
